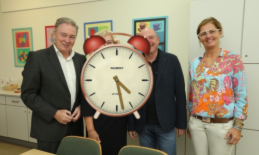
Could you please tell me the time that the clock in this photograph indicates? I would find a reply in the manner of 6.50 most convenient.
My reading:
4.28
